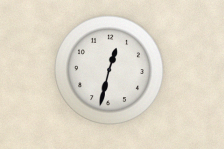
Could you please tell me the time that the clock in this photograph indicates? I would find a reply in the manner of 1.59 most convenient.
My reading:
12.32
